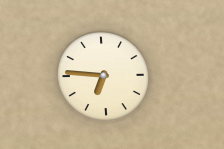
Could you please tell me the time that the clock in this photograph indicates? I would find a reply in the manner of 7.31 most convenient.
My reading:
6.46
